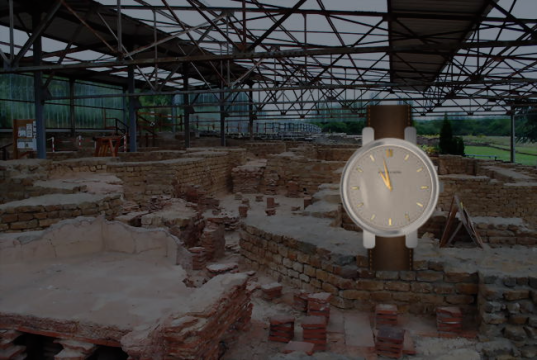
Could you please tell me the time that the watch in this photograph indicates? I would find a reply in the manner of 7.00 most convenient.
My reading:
10.58
